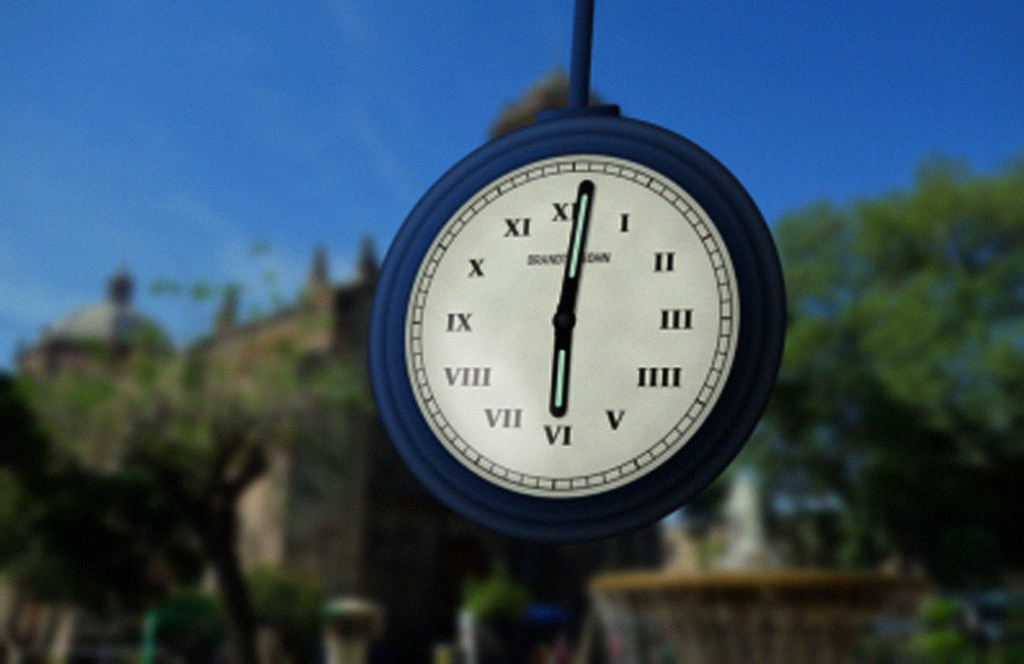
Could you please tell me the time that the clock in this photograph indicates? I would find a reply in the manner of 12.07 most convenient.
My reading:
6.01
